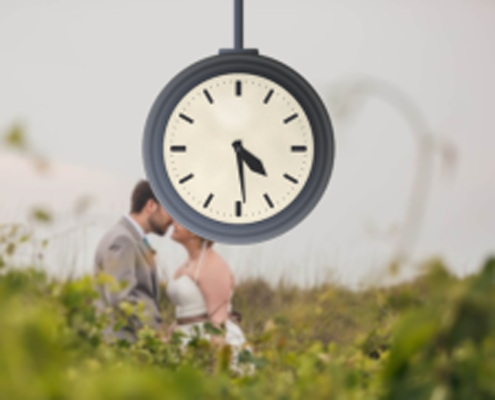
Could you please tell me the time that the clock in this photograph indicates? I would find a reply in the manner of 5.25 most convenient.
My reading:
4.29
